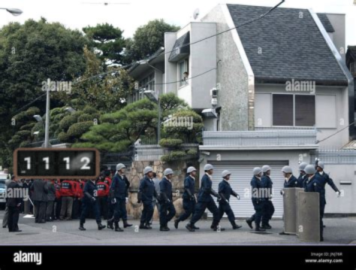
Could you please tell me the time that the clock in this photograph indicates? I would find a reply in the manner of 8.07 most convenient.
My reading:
11.12
